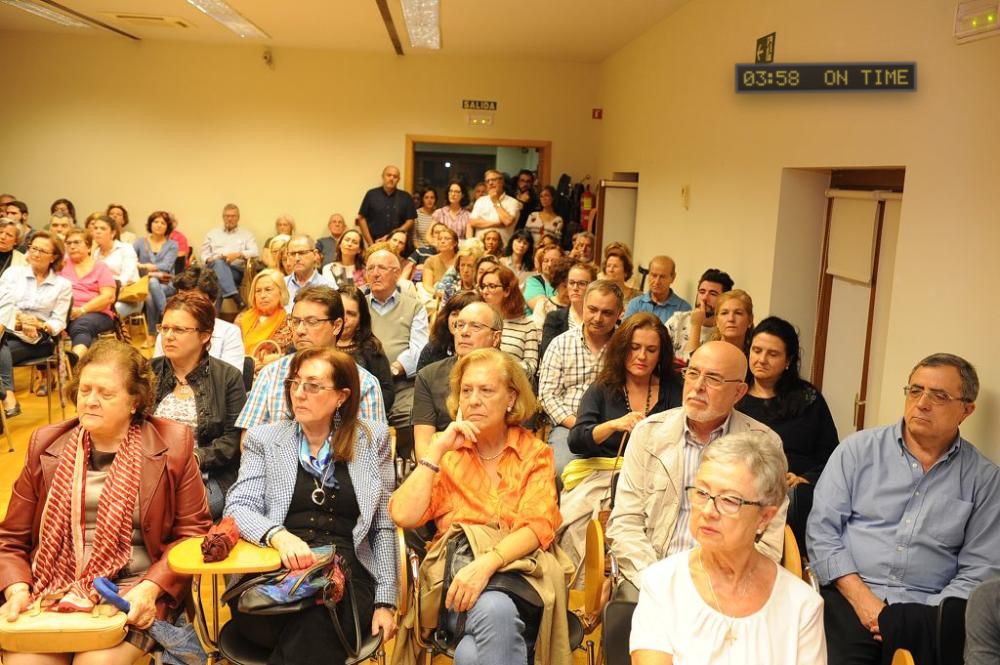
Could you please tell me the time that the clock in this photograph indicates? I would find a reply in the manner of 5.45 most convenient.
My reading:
3.58
